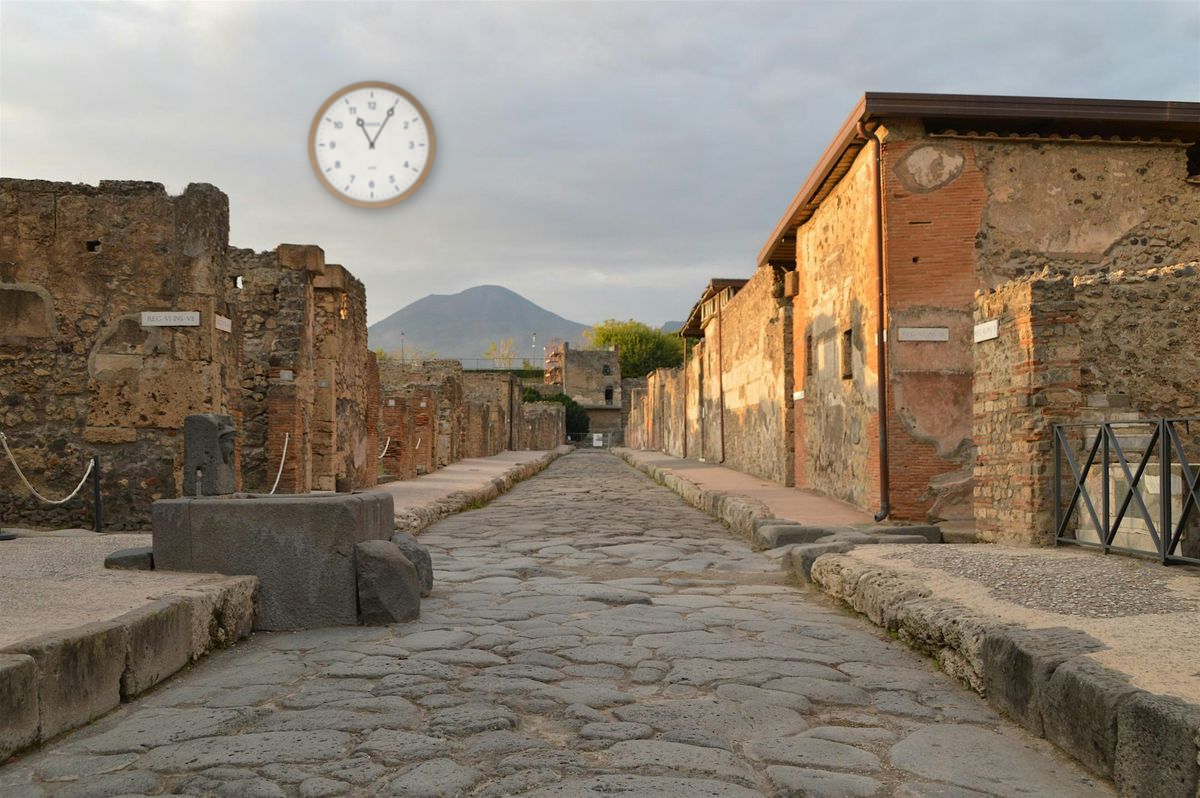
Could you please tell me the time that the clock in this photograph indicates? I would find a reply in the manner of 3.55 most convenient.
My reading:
11.05
